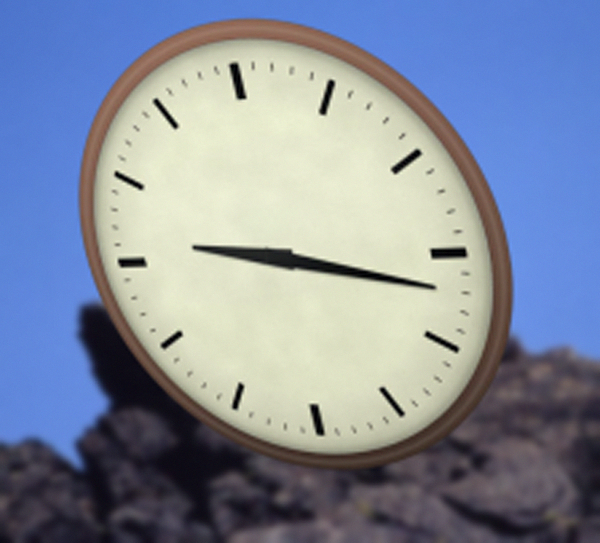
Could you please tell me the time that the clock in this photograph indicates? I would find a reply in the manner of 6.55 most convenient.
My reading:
9.17
